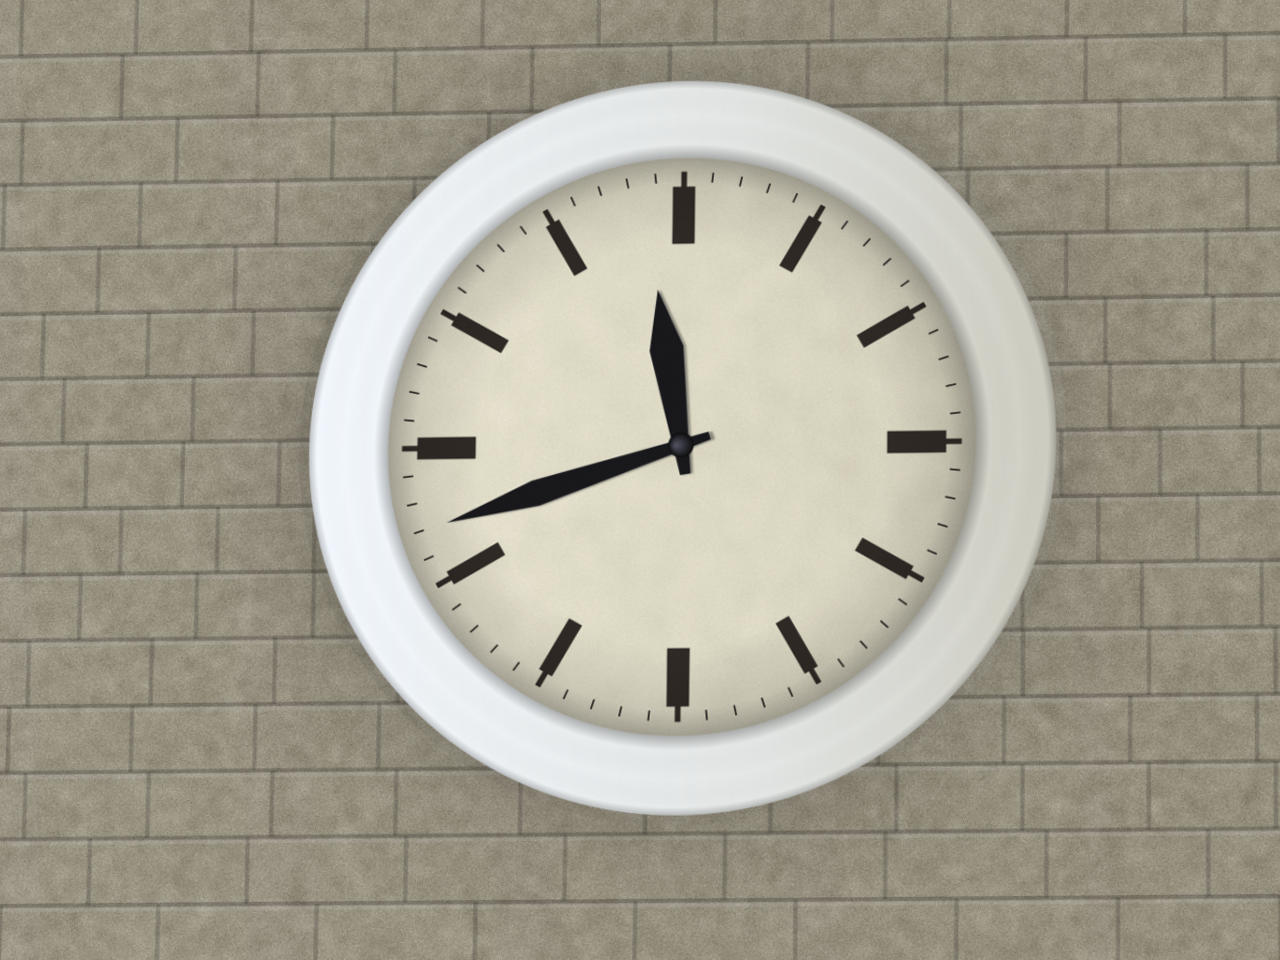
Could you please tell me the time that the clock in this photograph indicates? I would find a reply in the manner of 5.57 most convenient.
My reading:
11.42
